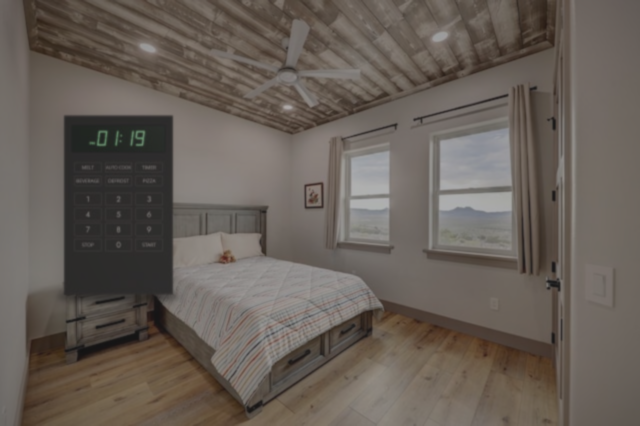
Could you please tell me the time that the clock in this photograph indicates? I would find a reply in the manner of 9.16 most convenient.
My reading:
1.19
